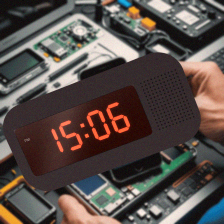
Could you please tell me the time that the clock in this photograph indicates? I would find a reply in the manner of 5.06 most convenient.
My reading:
15.06
